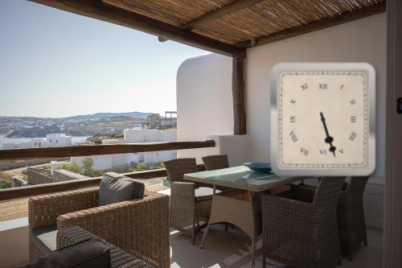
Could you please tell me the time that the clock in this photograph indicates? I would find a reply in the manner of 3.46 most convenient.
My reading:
5.27
